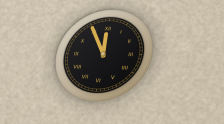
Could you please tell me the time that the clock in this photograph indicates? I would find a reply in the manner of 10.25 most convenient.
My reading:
11.55
